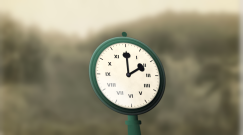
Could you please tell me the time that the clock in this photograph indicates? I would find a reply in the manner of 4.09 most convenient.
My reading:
2.00
